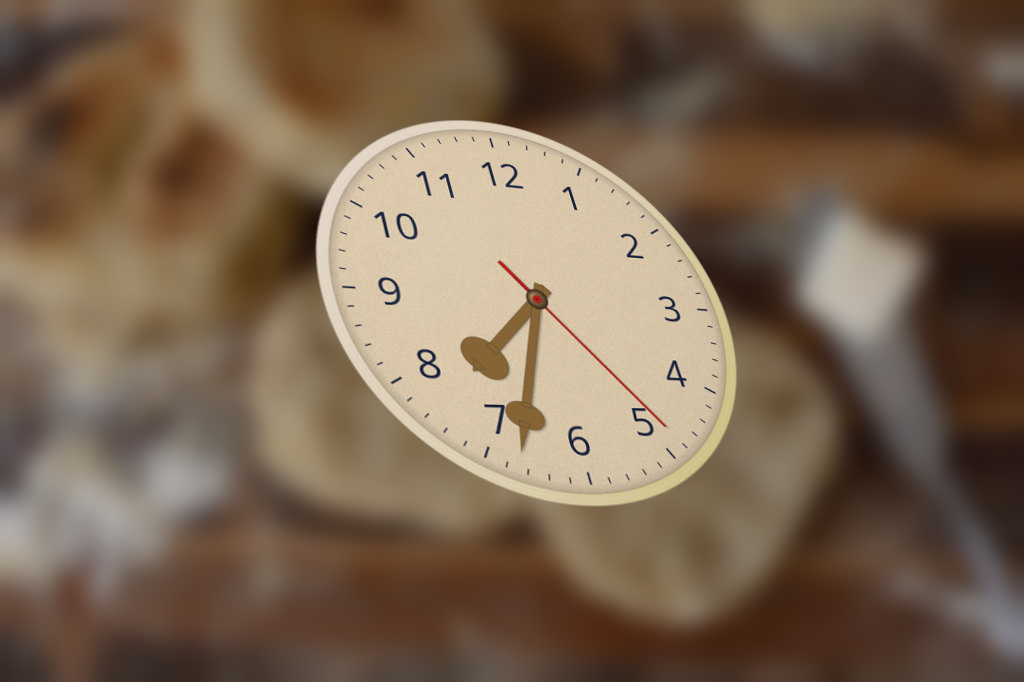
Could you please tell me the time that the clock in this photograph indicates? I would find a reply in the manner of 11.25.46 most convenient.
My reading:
7.33.24
